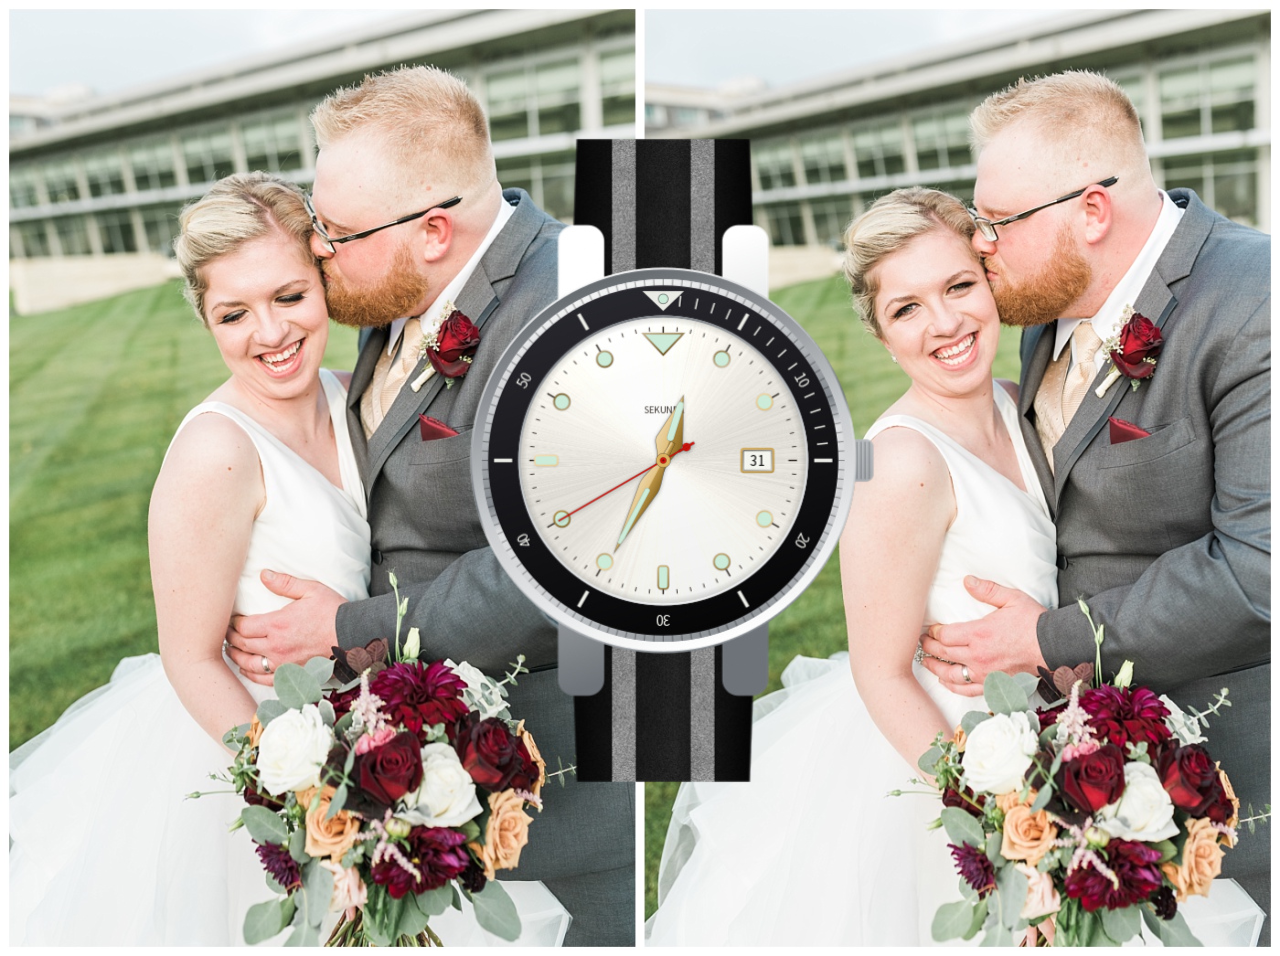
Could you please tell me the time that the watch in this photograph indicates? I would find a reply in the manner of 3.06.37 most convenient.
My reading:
12.34.40
